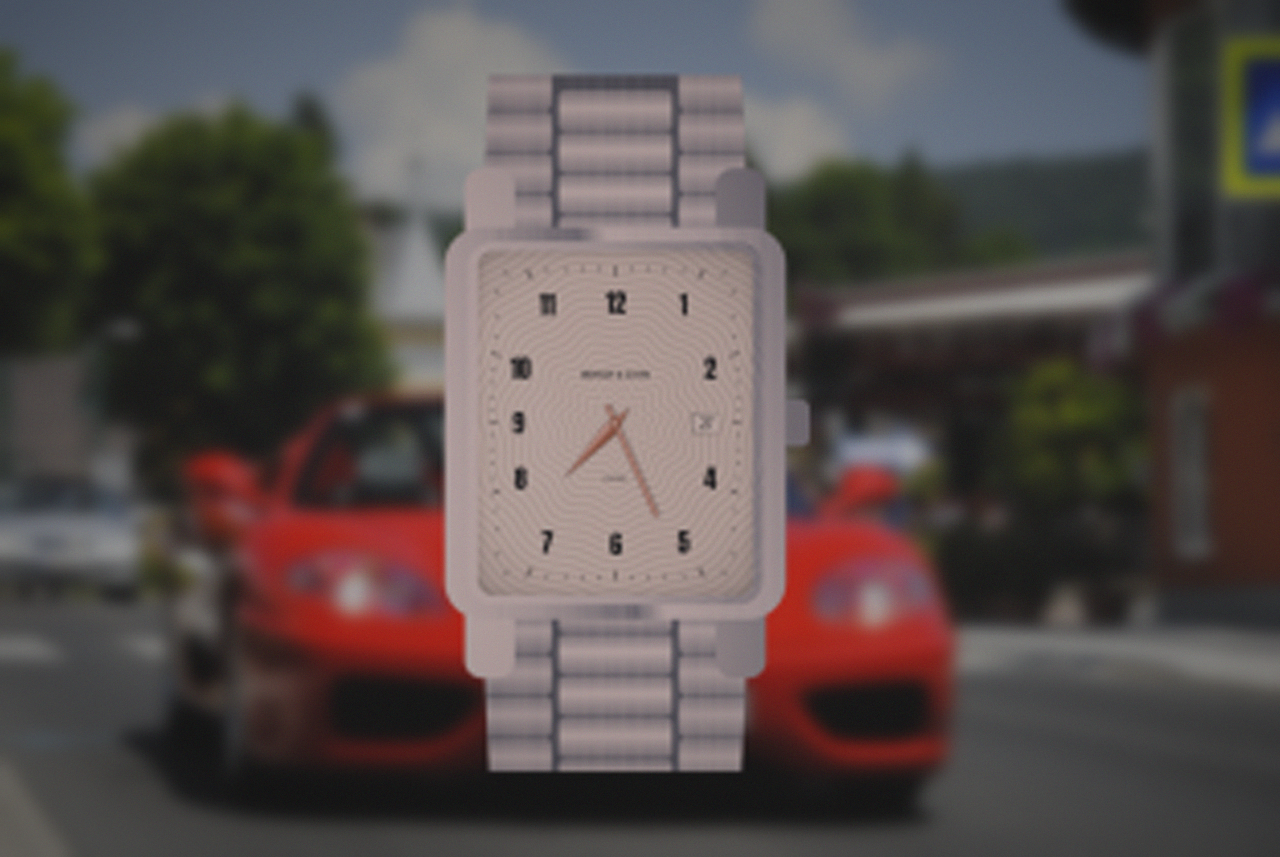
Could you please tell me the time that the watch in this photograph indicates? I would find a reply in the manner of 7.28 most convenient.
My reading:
7.26
